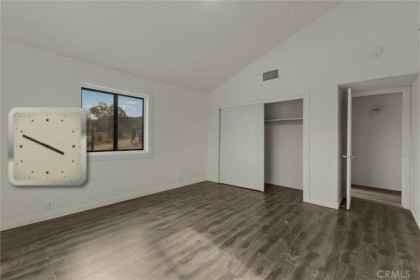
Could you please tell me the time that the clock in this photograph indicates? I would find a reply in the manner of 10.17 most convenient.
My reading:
3.49
